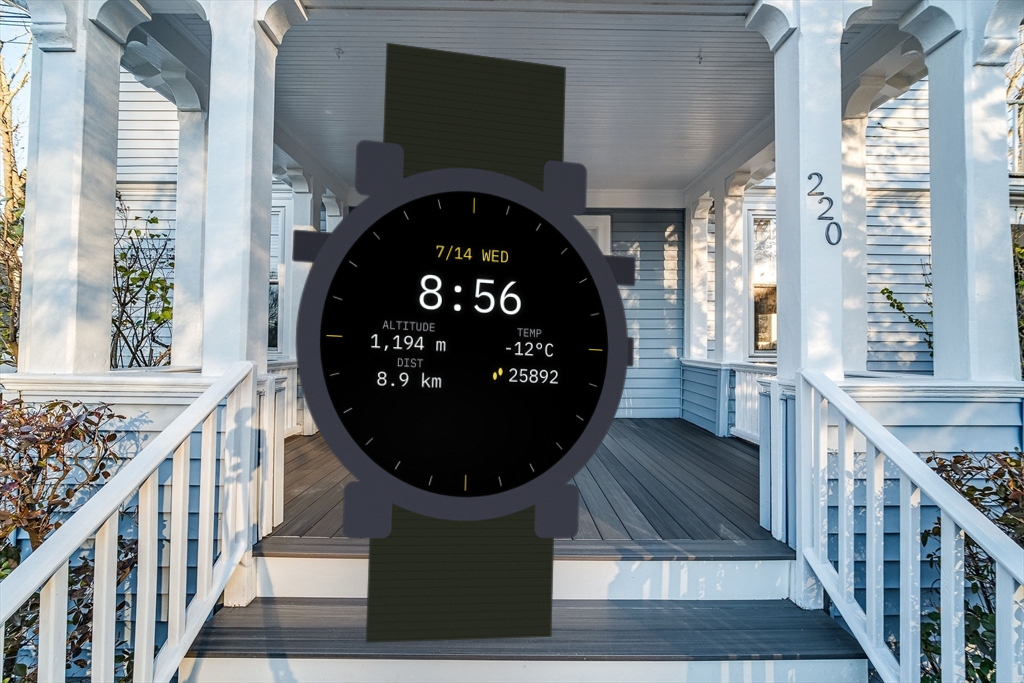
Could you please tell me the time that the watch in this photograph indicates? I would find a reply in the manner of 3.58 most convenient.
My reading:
8.56
